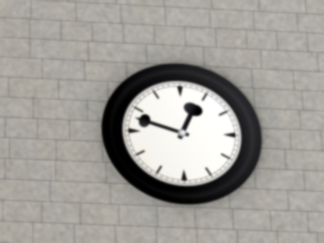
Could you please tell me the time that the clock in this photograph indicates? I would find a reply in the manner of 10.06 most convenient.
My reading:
12.48
